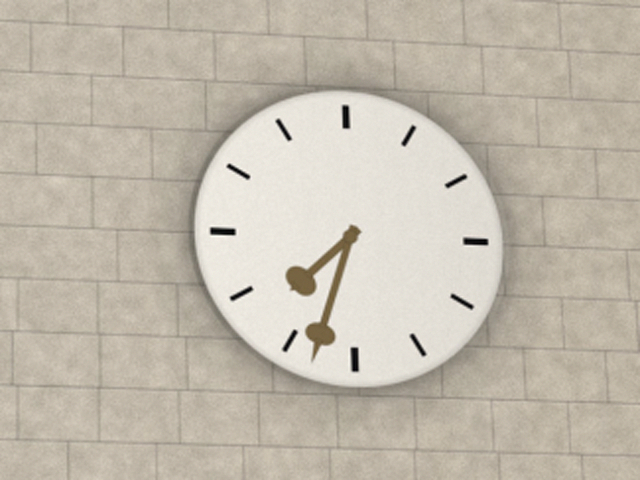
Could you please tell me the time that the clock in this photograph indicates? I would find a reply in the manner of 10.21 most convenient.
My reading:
7.33
